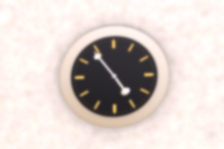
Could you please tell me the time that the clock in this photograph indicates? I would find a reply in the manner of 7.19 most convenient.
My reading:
4.54
